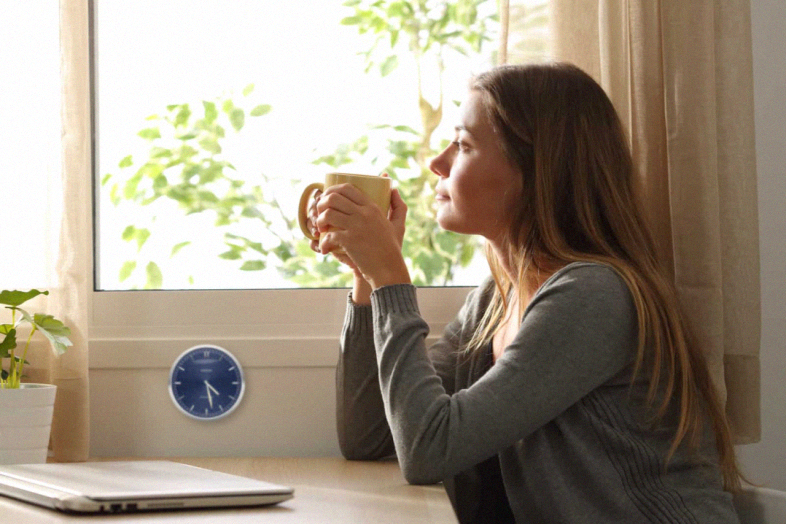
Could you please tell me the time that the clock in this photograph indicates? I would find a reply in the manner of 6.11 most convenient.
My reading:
4.28
